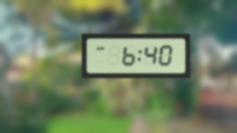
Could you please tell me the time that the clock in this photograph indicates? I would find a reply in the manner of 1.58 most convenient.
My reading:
6.40
